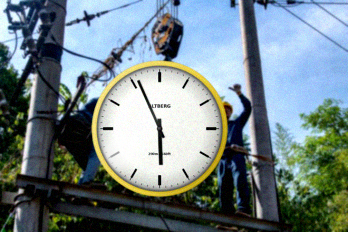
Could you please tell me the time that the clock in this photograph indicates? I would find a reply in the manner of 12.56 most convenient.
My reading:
5.56
